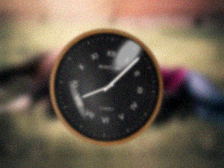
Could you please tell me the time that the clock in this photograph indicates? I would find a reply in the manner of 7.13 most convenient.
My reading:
8.07
